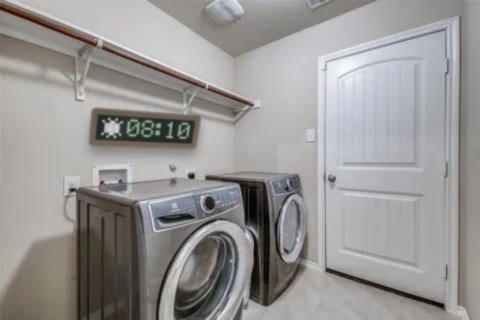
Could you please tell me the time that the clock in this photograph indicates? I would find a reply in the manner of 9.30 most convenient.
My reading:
8.10
